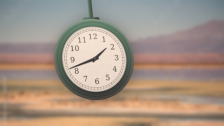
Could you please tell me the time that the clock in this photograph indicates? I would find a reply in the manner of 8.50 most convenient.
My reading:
1.42
